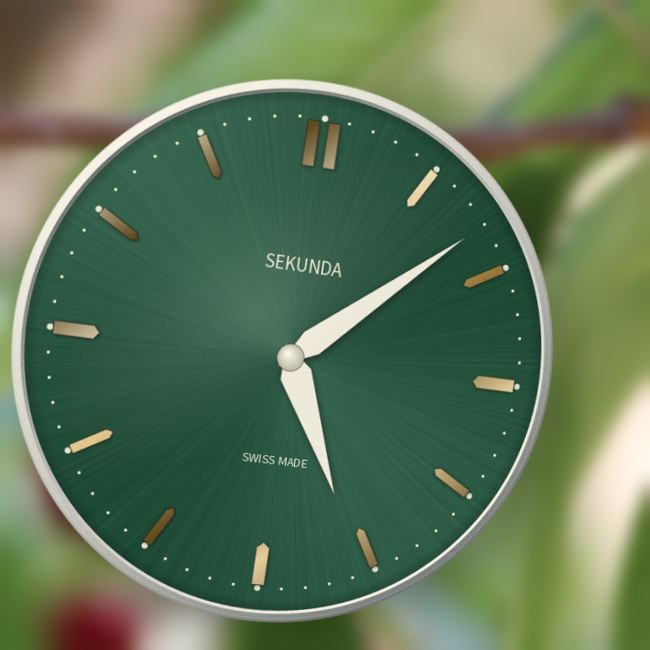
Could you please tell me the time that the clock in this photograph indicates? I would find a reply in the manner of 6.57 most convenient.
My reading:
5.08
